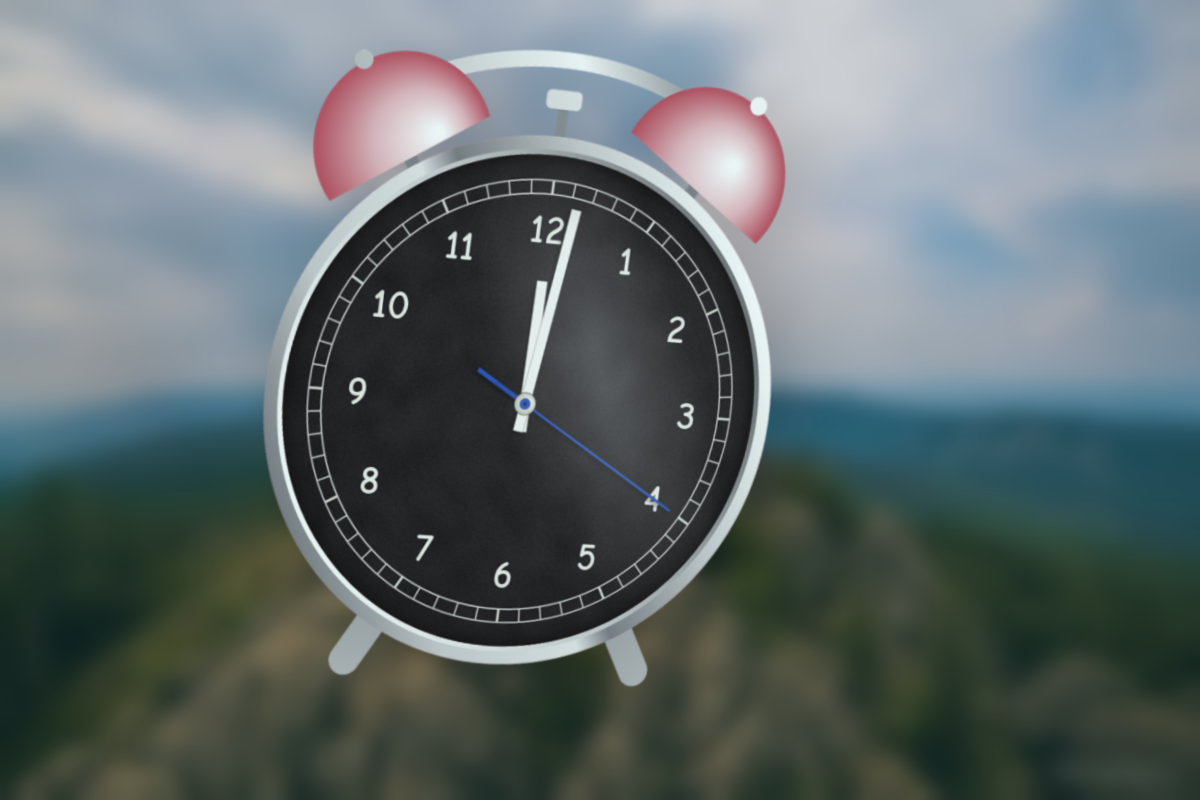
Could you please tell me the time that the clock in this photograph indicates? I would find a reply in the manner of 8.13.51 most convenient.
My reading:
12.01.20
